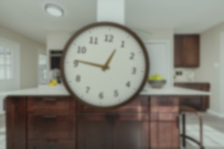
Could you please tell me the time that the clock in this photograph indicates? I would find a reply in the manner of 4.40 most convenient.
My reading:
12.46
